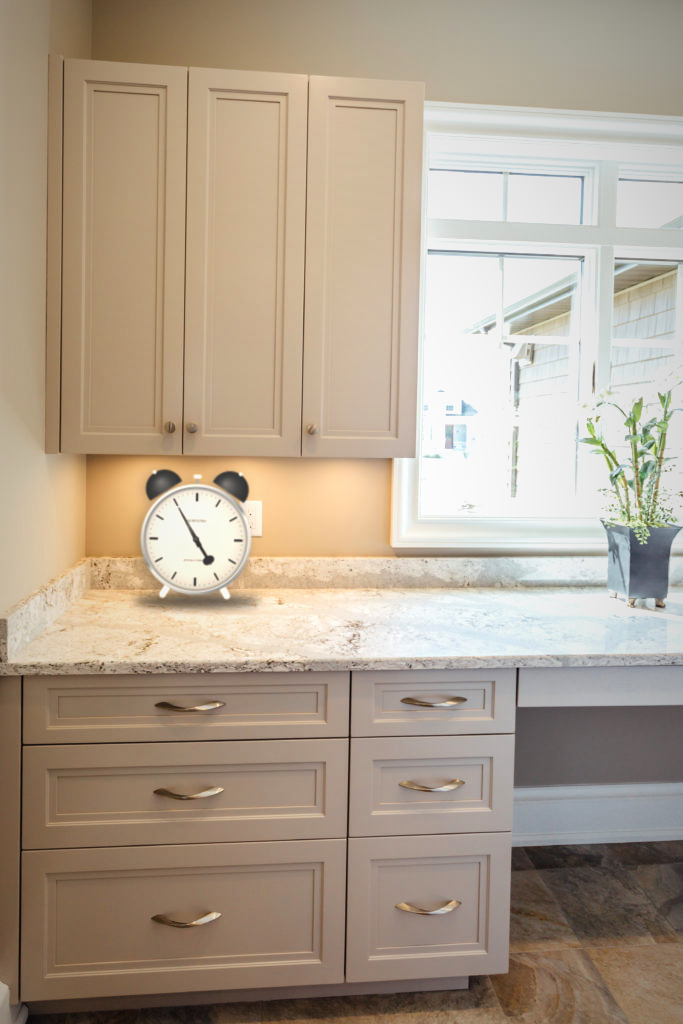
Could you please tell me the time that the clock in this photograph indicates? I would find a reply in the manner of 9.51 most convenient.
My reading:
4.55
